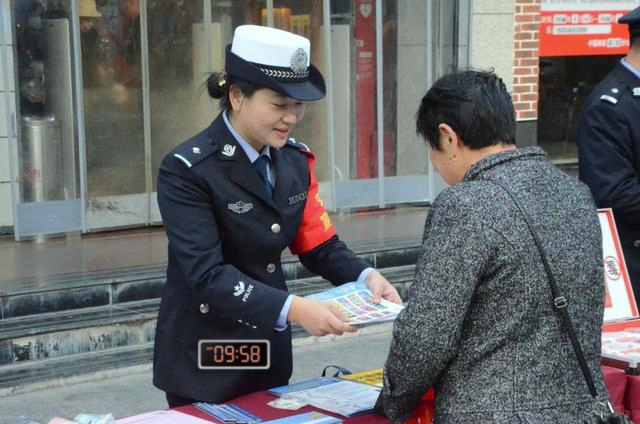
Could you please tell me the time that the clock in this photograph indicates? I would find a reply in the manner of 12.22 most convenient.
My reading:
9.58
